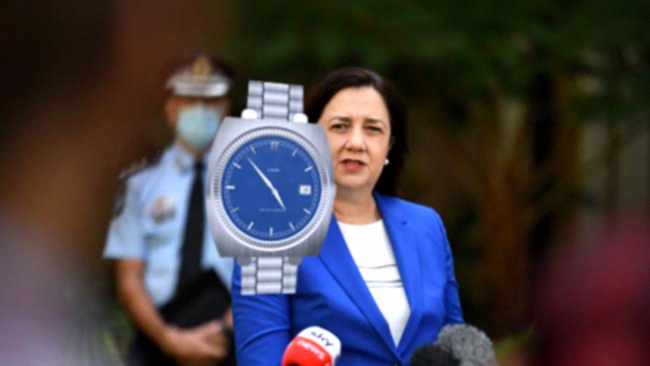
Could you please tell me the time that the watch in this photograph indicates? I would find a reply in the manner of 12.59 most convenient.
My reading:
4.53
